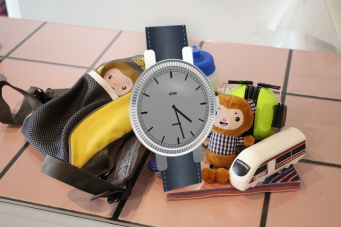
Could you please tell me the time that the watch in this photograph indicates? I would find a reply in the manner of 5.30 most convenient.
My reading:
4.28
